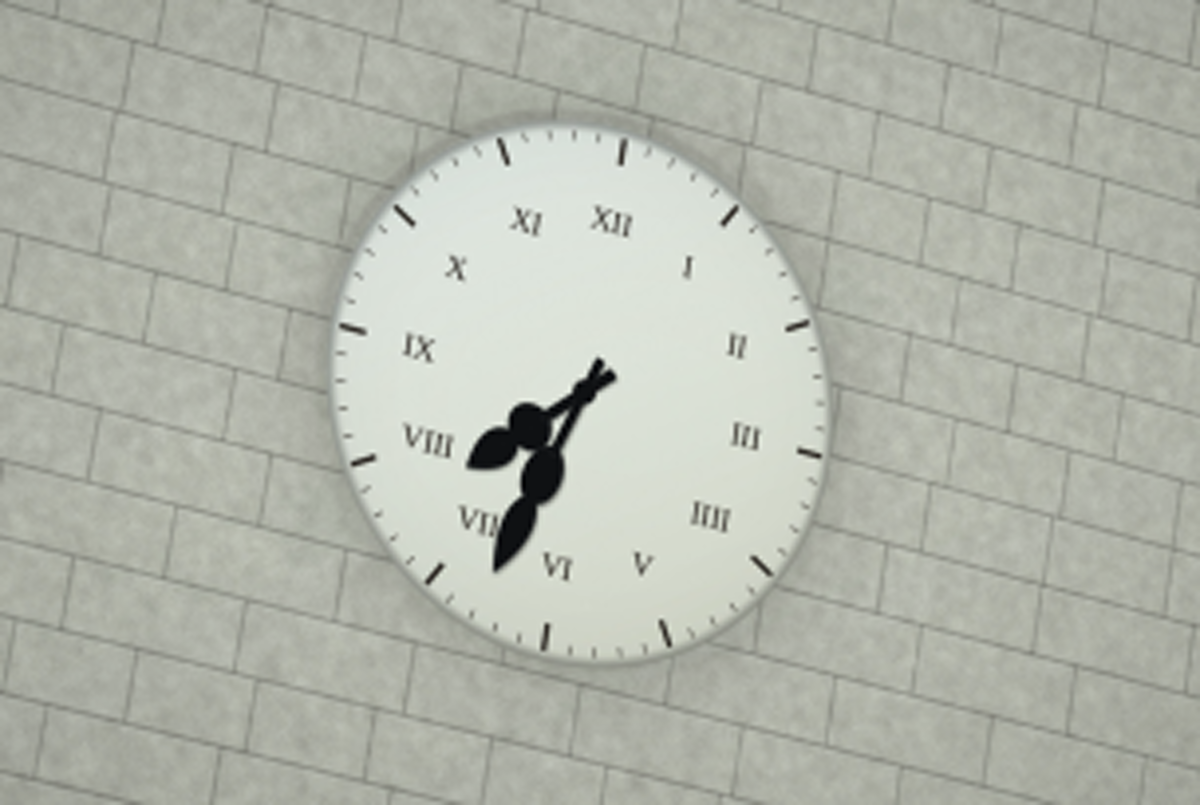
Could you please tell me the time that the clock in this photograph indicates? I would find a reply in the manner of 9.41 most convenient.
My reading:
7.33
